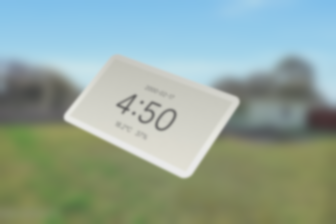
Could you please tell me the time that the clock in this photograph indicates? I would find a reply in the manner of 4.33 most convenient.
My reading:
4.50
